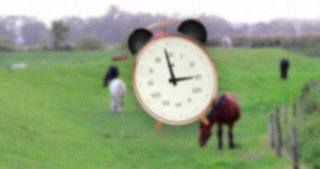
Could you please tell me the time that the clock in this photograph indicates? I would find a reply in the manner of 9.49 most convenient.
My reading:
2.59
